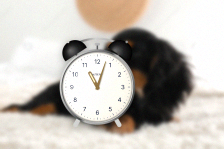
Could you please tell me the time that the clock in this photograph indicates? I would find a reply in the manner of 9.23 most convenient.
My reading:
11.03
